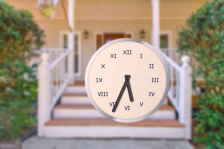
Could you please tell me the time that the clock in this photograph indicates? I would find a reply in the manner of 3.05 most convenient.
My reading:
5.34
